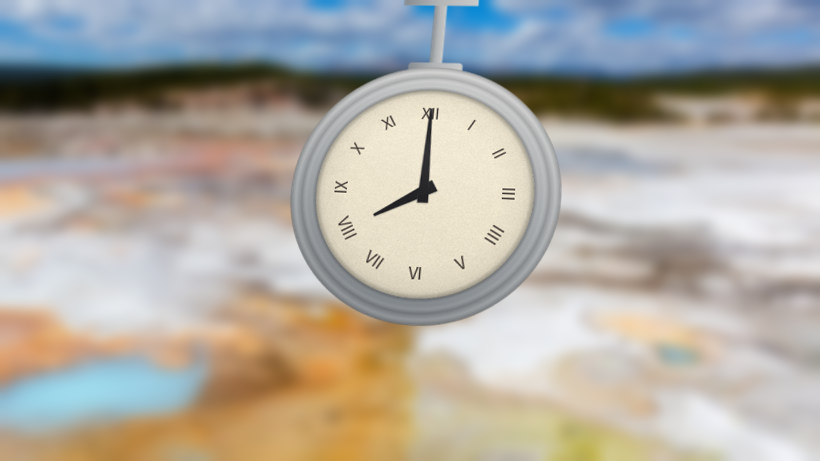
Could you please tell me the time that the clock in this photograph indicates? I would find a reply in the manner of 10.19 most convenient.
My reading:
8.00
